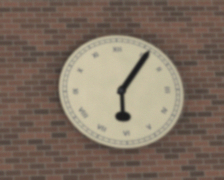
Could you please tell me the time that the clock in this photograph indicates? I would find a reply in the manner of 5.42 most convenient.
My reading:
6.06
